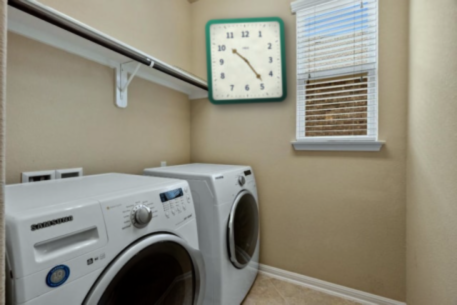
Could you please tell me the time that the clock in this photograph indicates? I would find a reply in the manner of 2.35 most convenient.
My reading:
10.24
